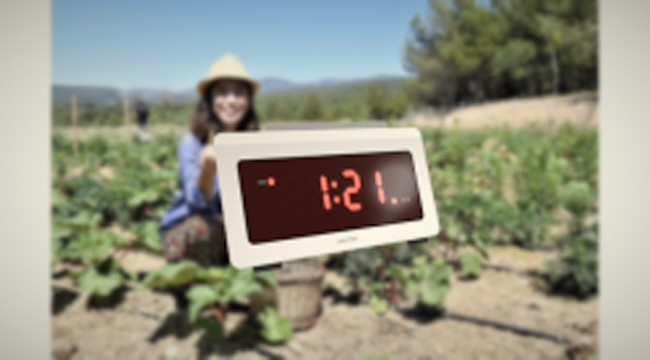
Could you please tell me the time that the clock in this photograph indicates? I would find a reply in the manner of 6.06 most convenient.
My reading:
1.21
